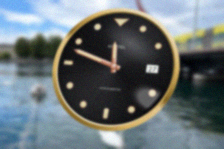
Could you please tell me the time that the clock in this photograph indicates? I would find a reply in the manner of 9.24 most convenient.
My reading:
11.48
